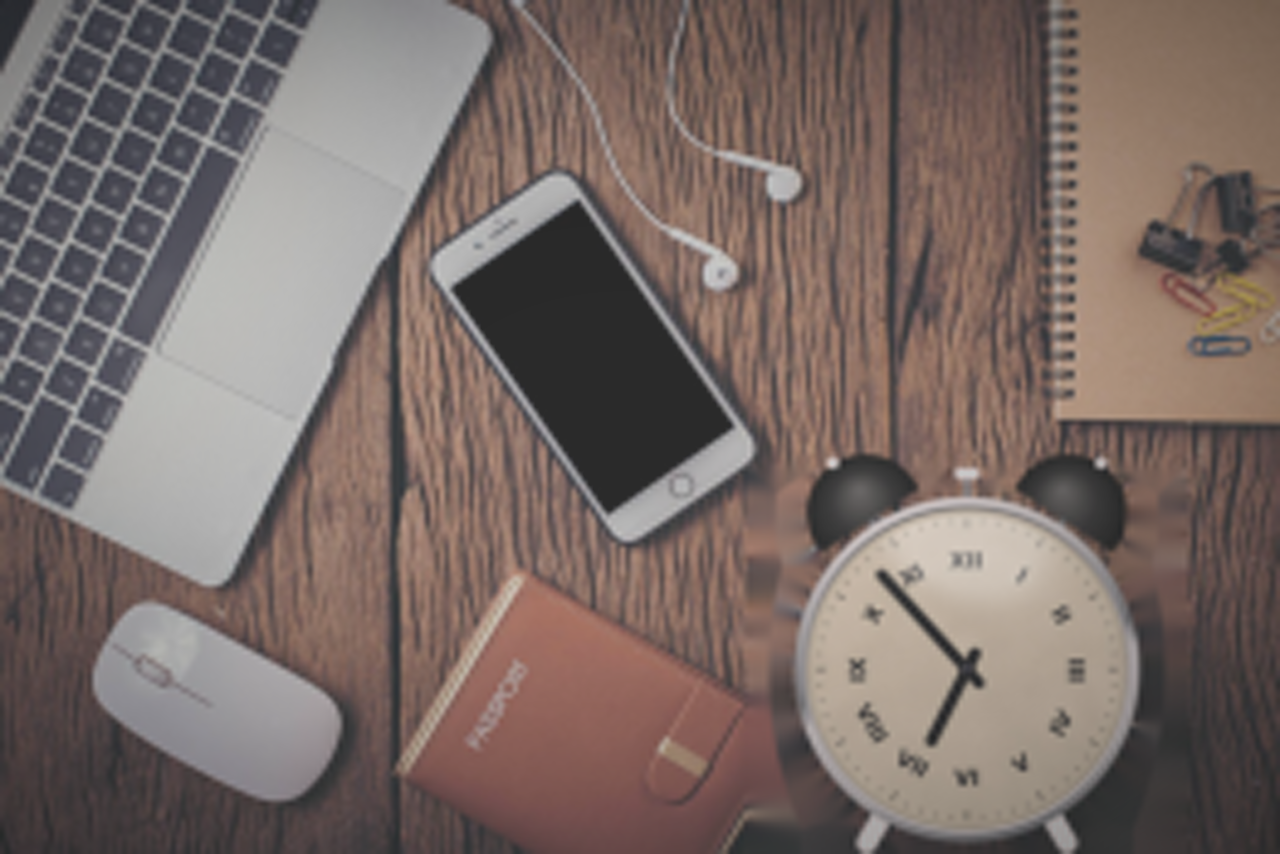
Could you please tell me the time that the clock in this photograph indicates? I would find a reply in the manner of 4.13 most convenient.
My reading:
6.53
